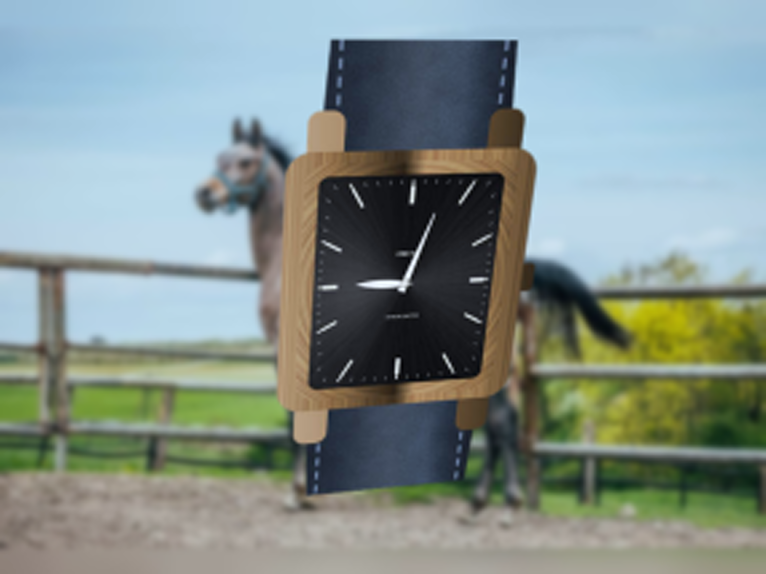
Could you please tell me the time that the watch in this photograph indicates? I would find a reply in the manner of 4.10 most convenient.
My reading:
9.03
